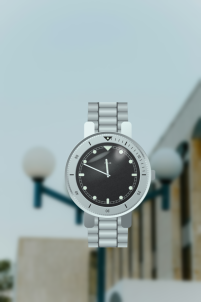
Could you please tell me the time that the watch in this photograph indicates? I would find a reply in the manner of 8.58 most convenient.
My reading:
11.49
